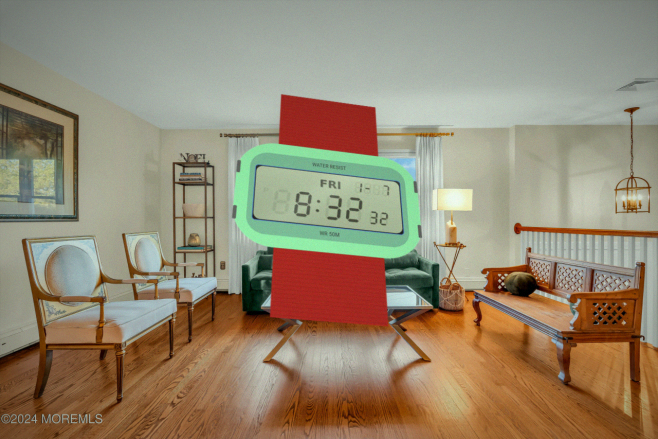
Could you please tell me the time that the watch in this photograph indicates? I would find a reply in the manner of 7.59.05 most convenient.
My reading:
8.32.32
